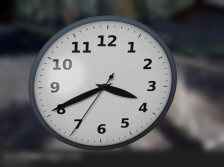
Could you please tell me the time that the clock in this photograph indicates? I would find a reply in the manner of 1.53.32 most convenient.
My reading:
3.40.35
